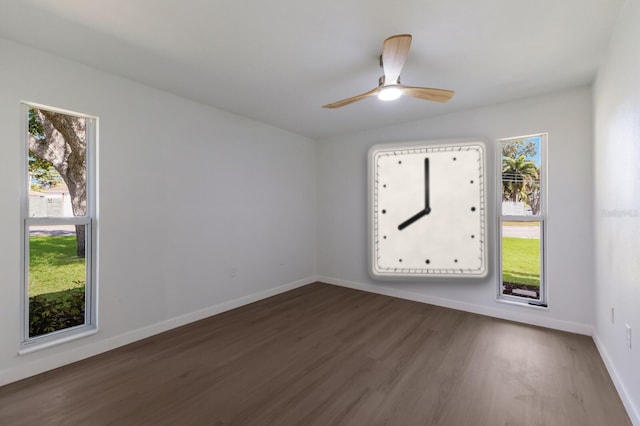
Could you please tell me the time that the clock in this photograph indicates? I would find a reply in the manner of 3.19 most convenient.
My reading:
8.00
